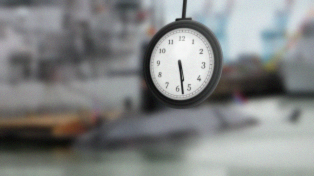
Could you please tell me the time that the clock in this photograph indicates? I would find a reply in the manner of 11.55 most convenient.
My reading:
5.28
